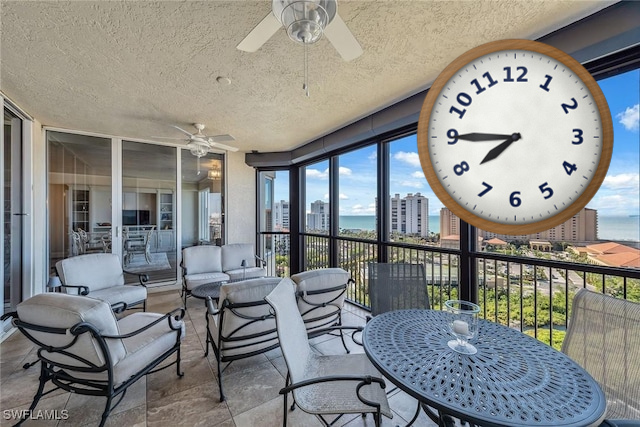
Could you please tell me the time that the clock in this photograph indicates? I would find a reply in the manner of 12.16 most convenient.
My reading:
7.45
